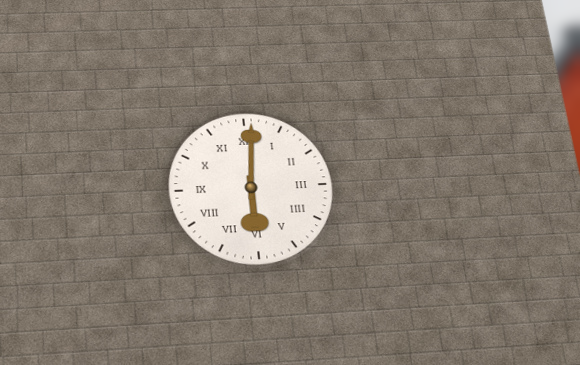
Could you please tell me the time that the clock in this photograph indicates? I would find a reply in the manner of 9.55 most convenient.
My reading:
6.01
